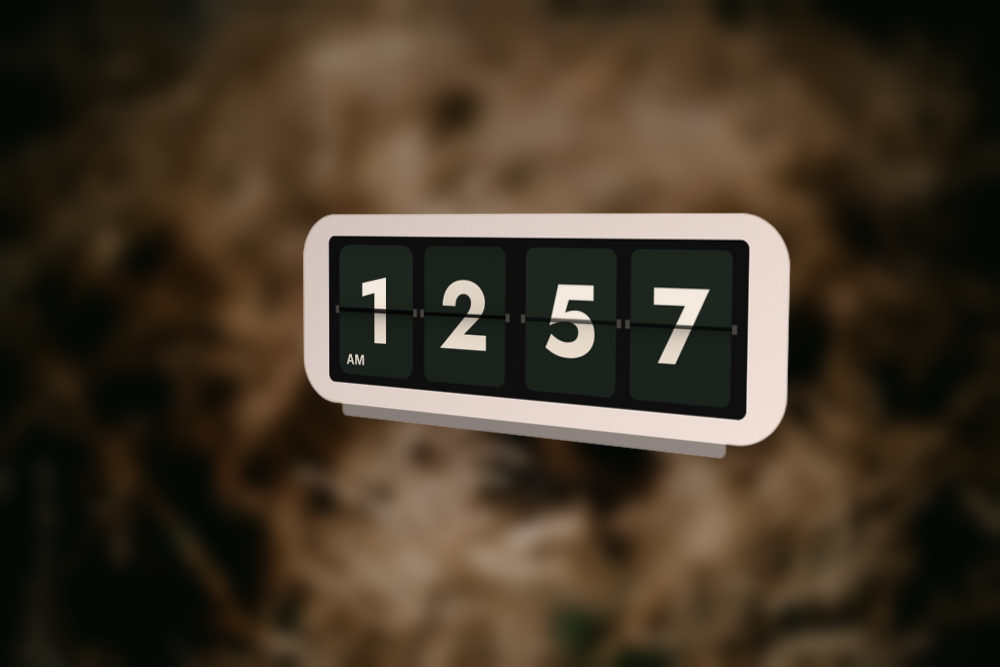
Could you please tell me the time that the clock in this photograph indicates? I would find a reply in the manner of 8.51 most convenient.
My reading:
12.57
